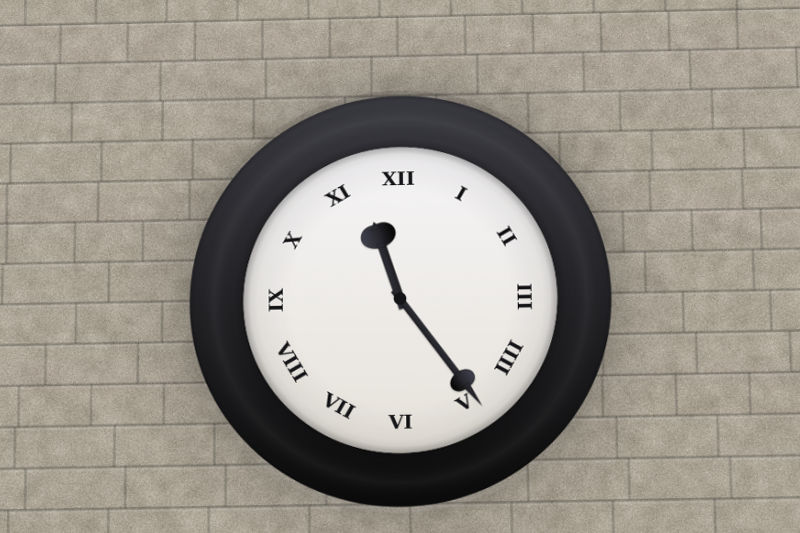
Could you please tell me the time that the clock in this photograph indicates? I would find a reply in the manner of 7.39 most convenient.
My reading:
11.24
